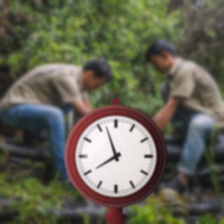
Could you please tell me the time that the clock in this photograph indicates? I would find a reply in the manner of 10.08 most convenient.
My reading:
7.57
